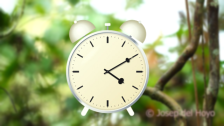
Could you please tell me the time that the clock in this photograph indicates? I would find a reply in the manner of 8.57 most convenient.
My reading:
4.10
